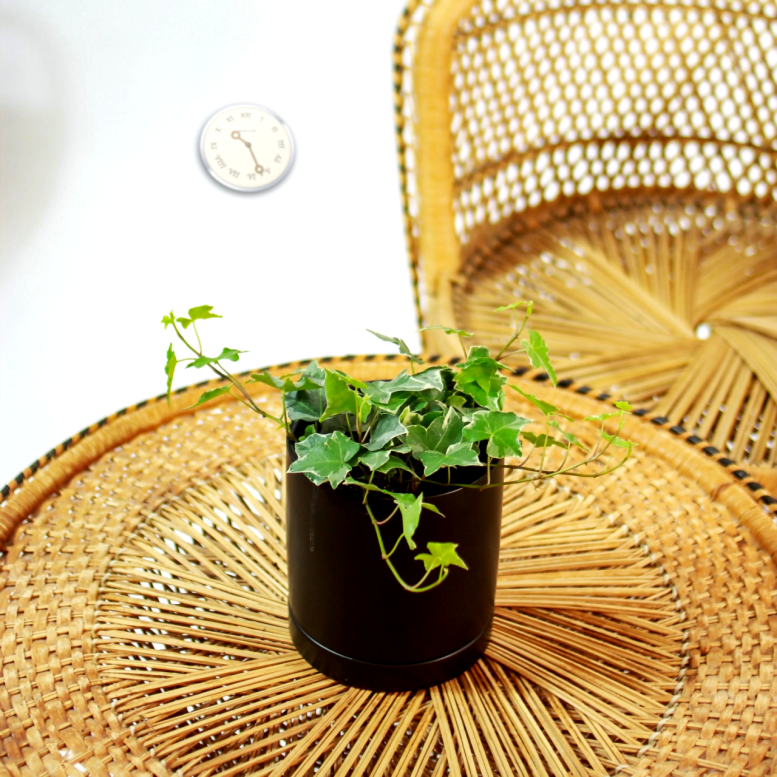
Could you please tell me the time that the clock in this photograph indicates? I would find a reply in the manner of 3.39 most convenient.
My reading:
10.27
